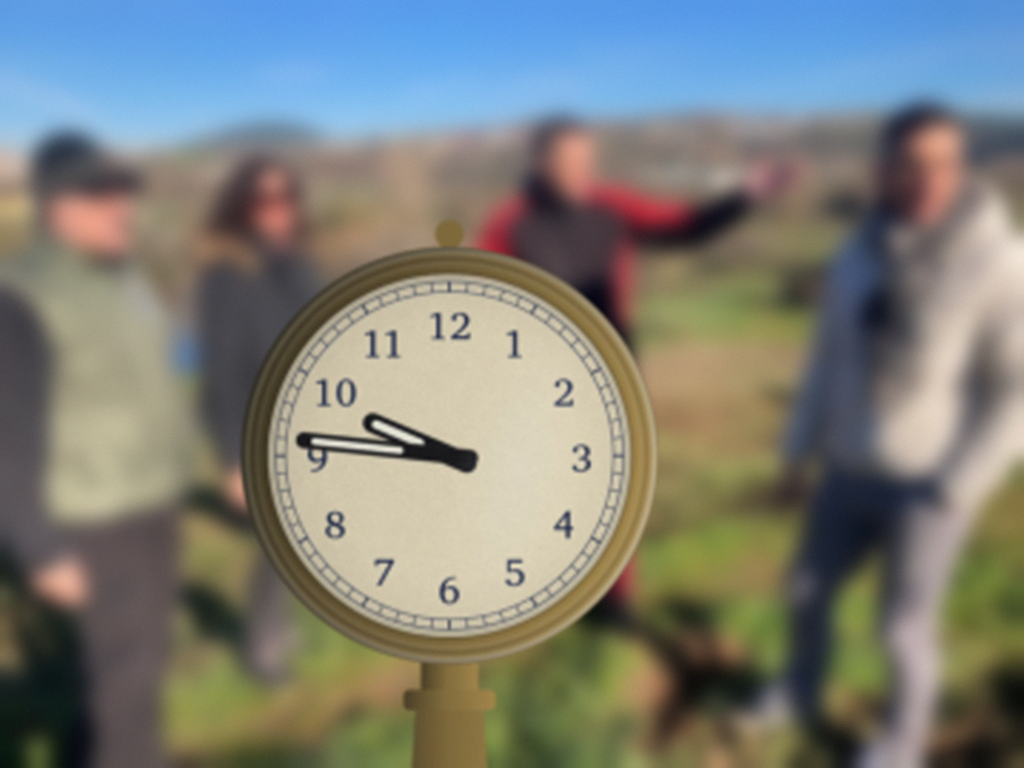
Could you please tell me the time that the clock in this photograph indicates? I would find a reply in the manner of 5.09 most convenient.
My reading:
9.46
